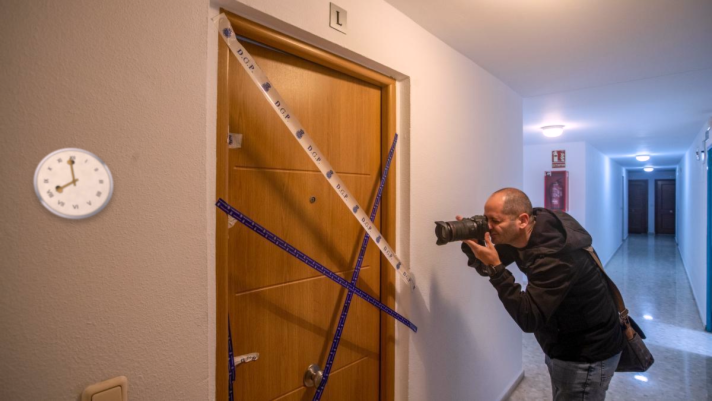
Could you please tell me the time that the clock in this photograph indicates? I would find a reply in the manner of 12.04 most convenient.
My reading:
7.59
